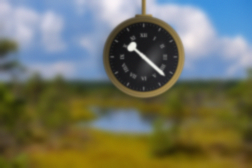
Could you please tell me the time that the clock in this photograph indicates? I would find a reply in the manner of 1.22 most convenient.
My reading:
10.22
